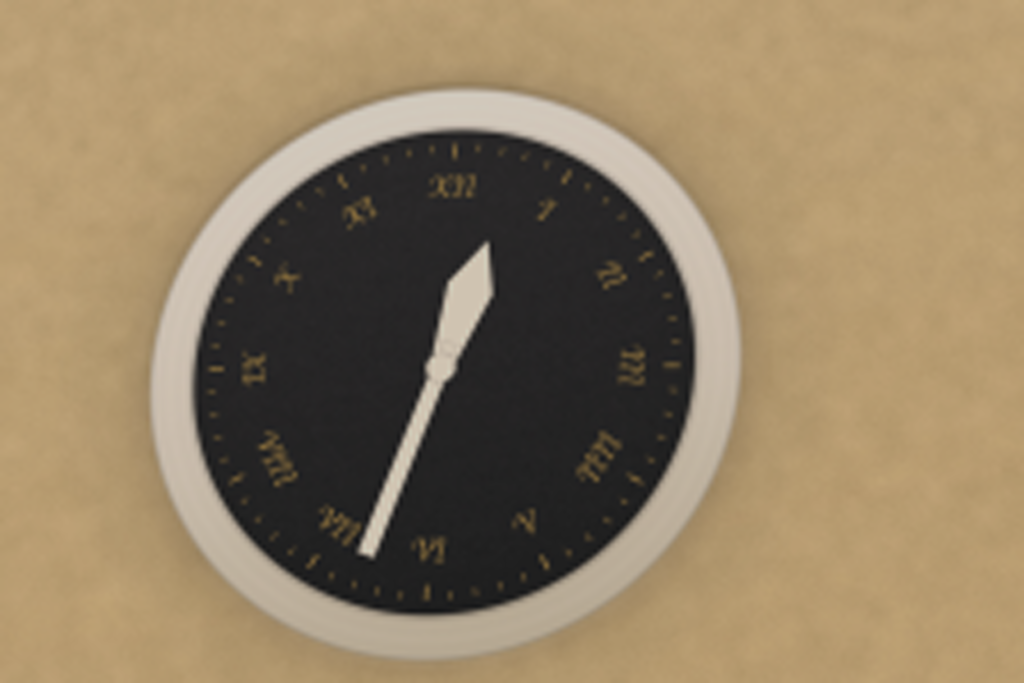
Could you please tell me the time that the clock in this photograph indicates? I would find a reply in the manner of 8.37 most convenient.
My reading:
12.33
